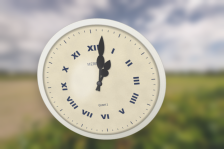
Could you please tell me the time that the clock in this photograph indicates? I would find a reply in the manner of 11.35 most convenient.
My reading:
1.02
